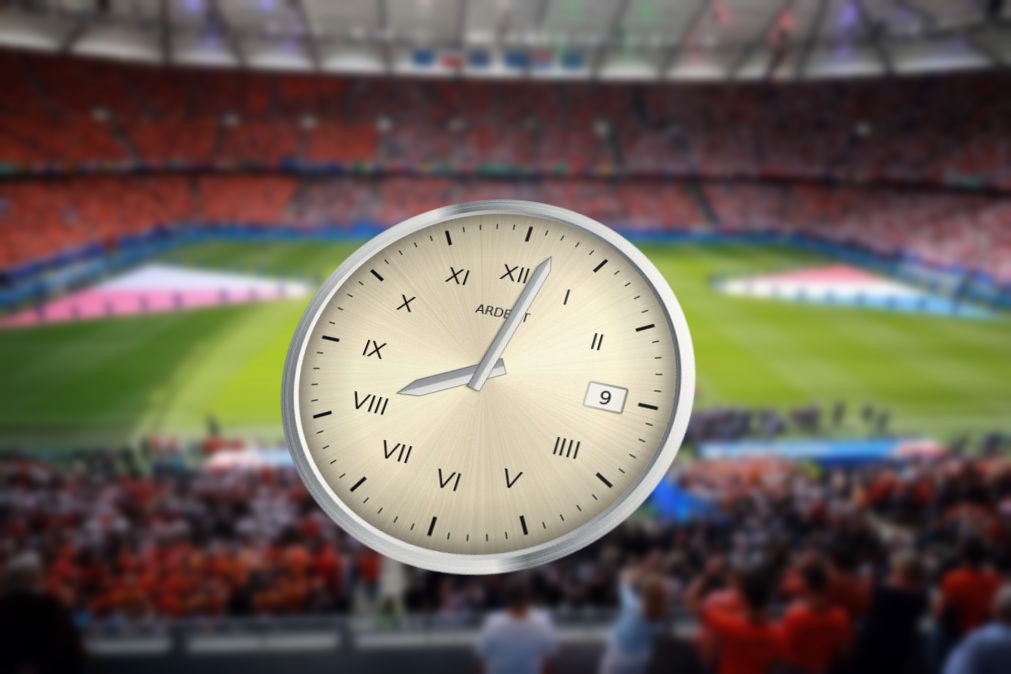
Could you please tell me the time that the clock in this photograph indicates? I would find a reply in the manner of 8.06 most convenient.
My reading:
8.02
